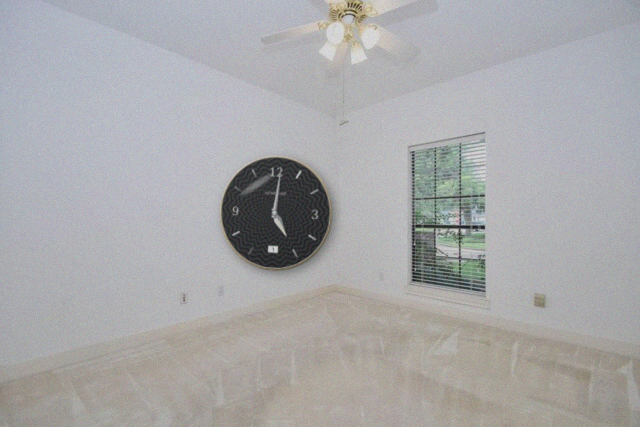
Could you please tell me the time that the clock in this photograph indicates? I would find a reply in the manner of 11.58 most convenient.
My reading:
5.01
